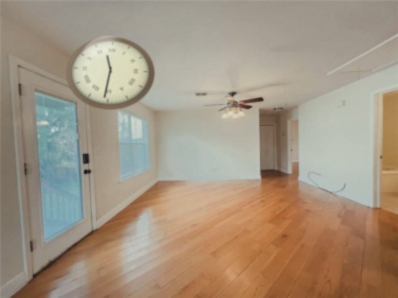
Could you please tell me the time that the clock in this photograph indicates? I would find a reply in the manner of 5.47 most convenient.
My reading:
11.31
